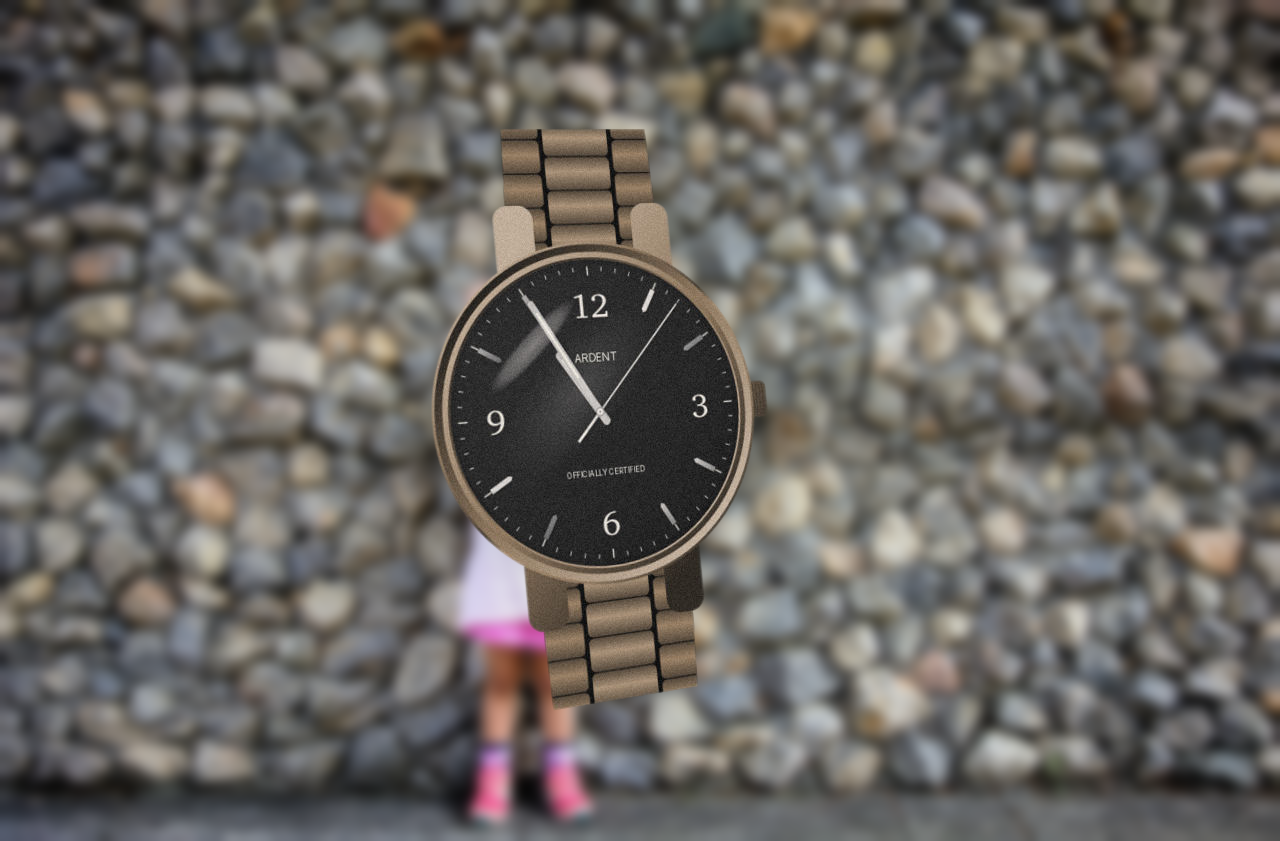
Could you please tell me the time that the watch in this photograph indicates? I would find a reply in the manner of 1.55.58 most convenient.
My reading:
10.55.07
